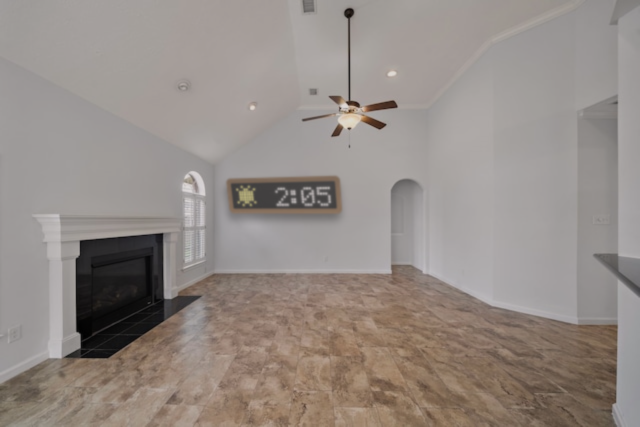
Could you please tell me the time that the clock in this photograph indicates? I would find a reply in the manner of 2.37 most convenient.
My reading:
2.05
